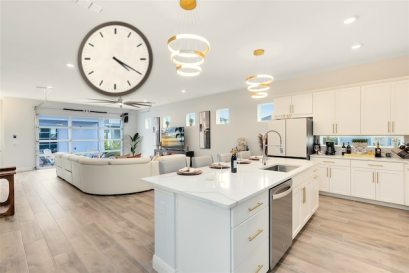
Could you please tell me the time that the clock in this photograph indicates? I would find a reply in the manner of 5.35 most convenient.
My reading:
4.20
